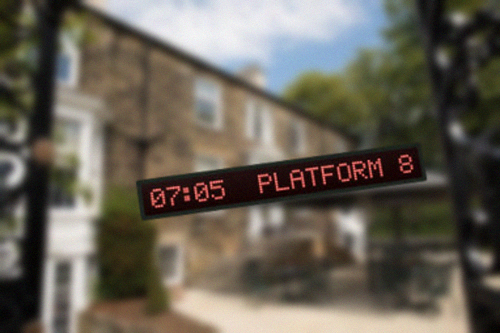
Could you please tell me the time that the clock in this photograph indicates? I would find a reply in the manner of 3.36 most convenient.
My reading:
7.05
